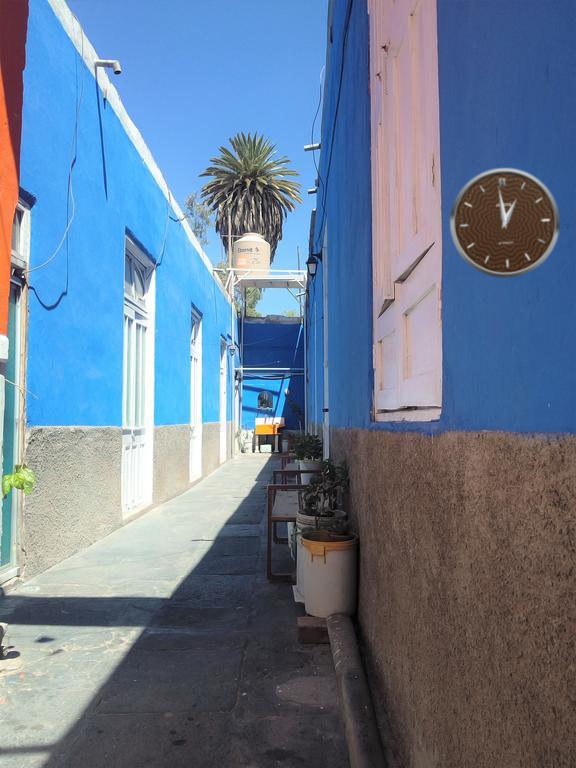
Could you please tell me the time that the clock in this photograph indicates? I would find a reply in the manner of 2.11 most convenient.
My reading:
12.59
